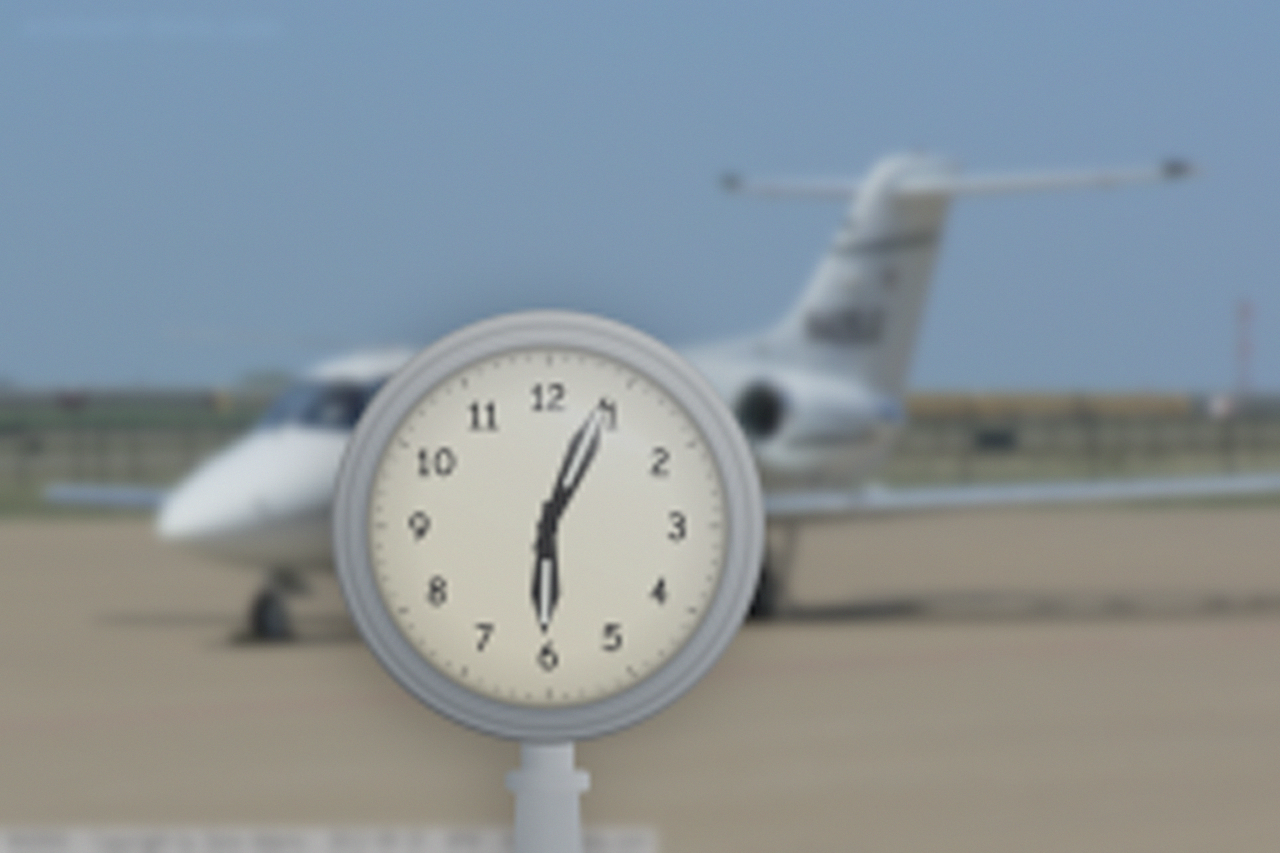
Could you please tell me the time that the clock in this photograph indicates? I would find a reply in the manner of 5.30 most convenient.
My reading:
6.04
